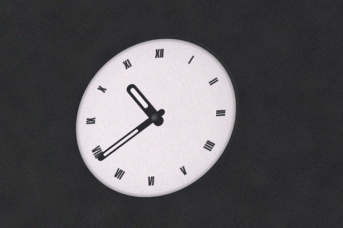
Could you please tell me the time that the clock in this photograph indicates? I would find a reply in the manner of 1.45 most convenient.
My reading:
10.39
